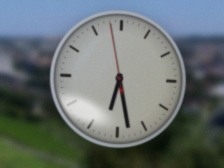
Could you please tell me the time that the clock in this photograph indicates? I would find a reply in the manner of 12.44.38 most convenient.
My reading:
6.27.58
